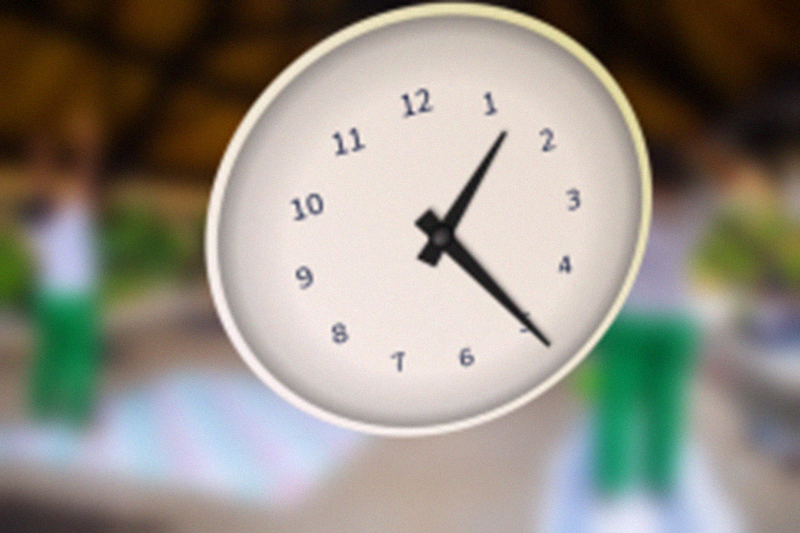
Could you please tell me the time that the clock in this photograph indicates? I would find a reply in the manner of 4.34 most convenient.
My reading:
1.25
